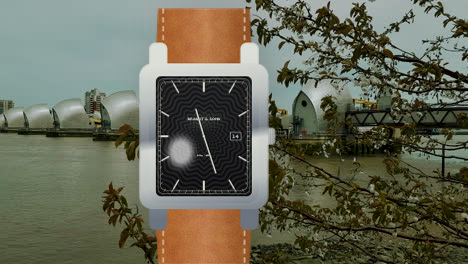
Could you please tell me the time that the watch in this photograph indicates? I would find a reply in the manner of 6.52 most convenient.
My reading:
11.27
